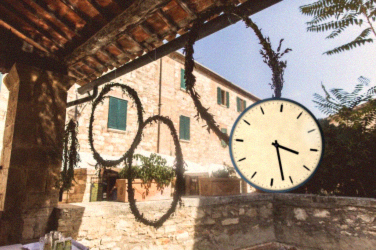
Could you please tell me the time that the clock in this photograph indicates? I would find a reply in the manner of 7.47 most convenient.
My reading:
3.27
